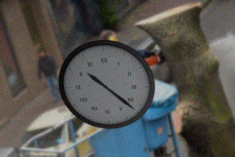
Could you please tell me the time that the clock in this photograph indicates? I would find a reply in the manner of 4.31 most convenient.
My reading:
10.22
